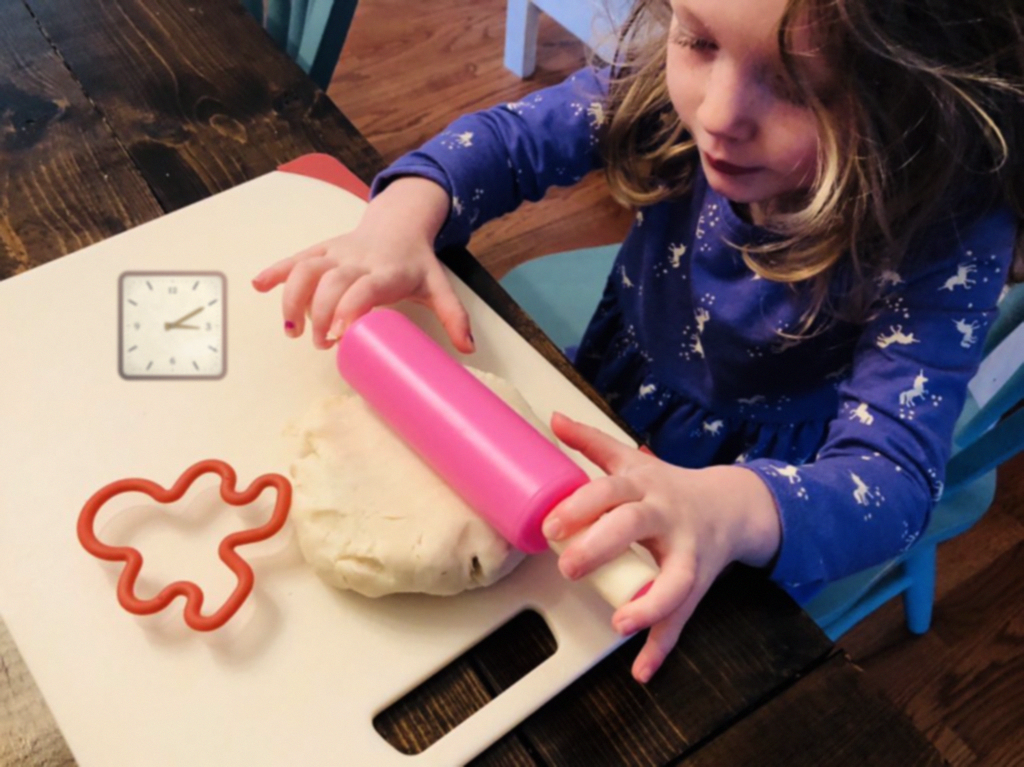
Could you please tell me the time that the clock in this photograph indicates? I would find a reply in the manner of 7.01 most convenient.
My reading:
3.10
